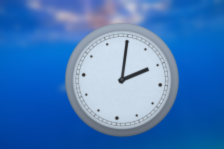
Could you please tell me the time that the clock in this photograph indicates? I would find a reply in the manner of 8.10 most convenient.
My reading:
2.00
